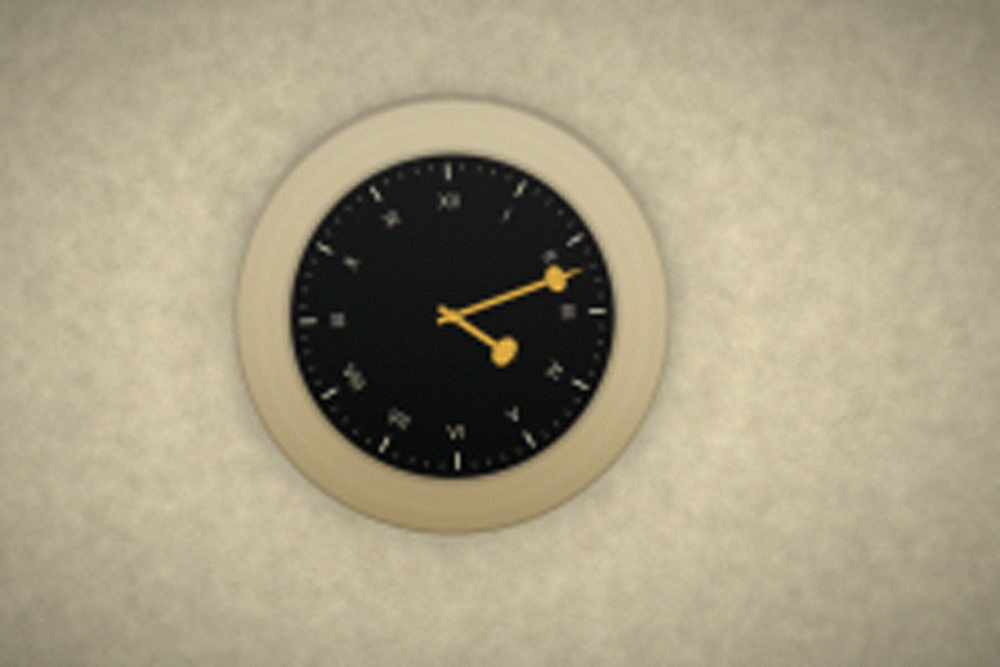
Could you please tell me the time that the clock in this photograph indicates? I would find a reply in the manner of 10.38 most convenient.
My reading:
4.12
